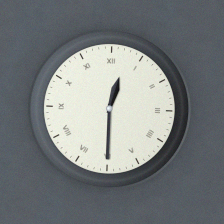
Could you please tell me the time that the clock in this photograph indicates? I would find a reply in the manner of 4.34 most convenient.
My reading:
12.30
